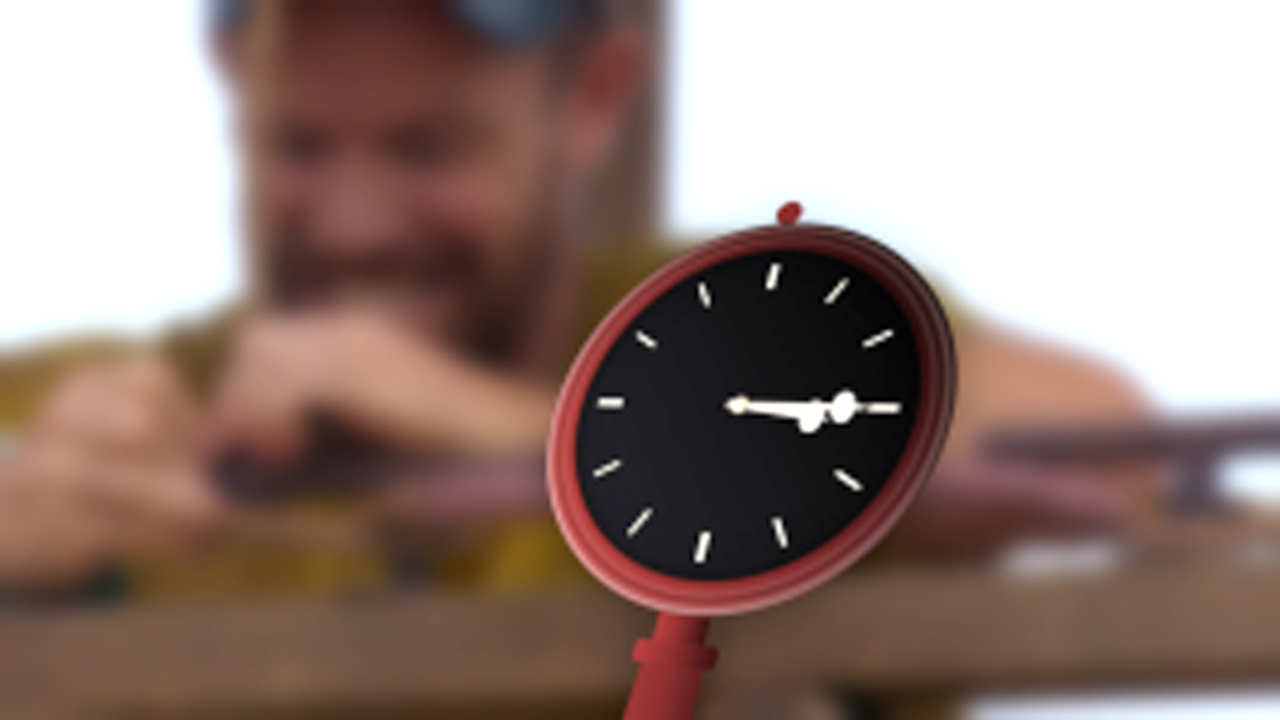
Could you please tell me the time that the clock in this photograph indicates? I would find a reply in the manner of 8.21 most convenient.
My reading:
3.15
